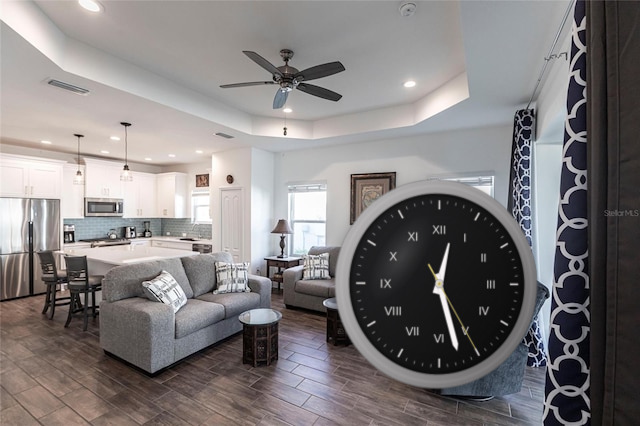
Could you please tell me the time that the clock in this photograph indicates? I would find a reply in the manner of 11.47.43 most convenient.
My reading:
12.27.25
